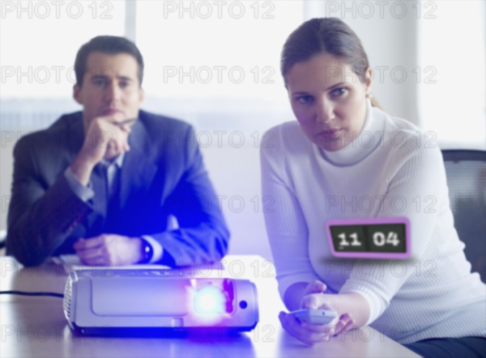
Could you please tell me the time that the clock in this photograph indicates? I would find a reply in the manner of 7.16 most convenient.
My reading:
11.04
